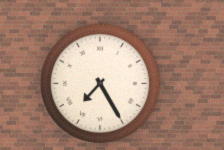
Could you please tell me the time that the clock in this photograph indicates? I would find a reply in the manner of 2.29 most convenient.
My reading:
7.25
